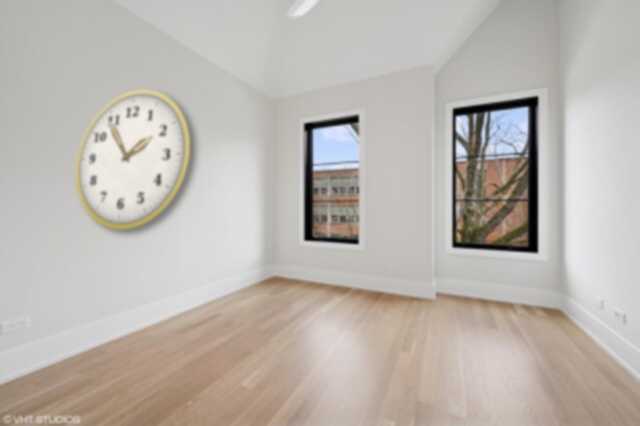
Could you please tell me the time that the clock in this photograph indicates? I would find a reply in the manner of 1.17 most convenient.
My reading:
1.54
